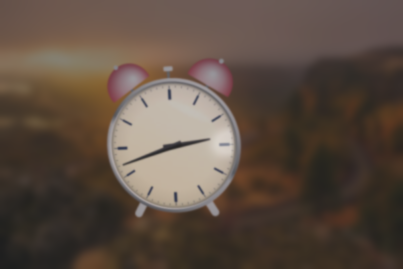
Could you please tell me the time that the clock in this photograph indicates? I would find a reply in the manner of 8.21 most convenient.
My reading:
2.42
